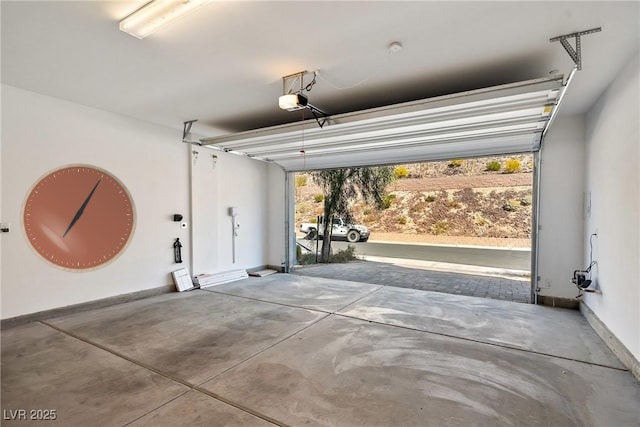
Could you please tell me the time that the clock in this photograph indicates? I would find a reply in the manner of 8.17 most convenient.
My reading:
7.05
